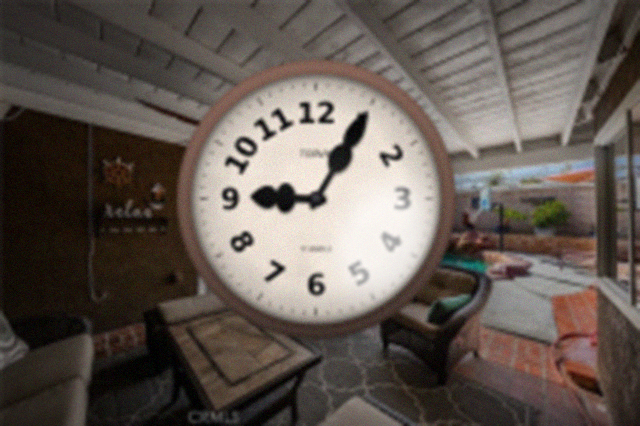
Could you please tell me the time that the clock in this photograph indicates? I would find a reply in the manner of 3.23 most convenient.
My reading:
9.05
